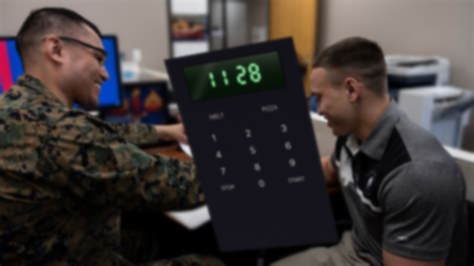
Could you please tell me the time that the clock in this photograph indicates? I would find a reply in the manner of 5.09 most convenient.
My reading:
11.28
